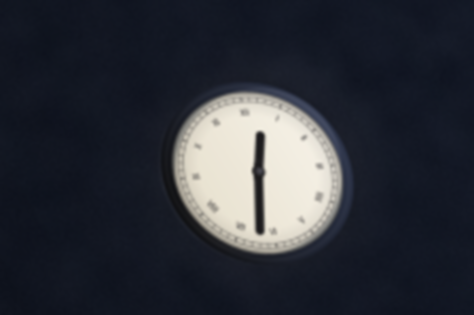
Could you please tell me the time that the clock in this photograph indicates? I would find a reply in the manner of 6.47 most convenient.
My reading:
12.32
